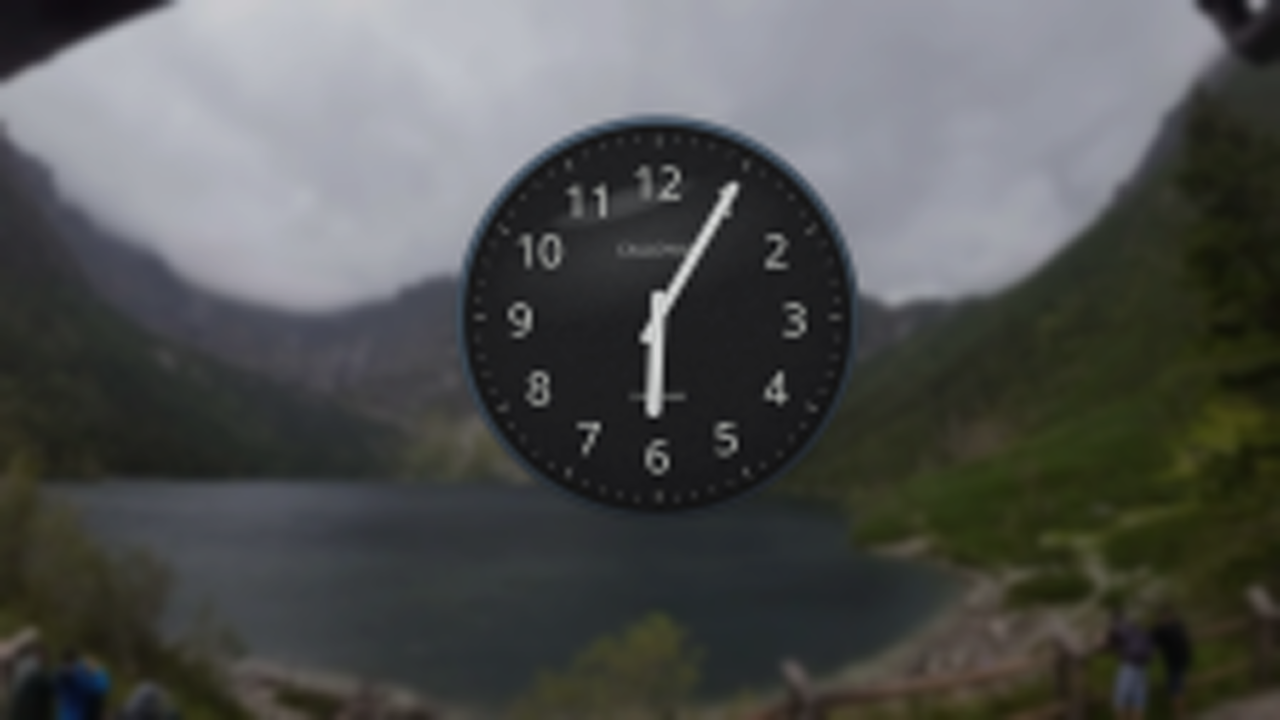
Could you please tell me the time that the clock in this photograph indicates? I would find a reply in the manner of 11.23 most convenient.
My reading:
6.05
